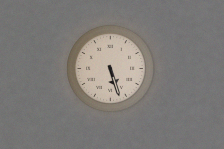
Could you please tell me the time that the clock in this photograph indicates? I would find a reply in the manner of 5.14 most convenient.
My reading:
5.27
